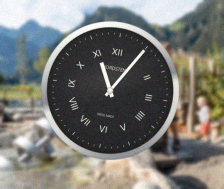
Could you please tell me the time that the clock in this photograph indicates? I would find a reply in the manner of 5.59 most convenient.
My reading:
11.05
